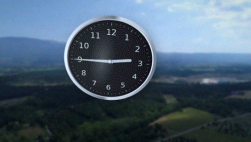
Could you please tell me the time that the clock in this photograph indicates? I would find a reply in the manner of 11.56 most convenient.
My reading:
2.45
